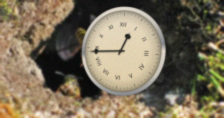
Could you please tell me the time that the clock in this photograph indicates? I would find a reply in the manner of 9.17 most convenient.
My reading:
12.44
